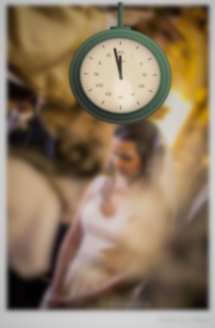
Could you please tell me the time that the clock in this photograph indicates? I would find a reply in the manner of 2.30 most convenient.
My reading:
11.58
